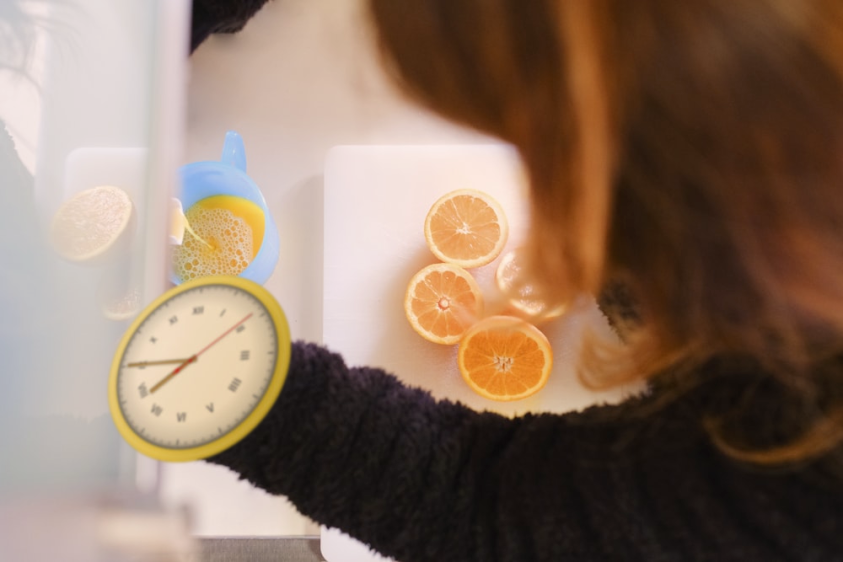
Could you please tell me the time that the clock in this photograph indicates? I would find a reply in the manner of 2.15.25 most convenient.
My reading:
7.45.09
